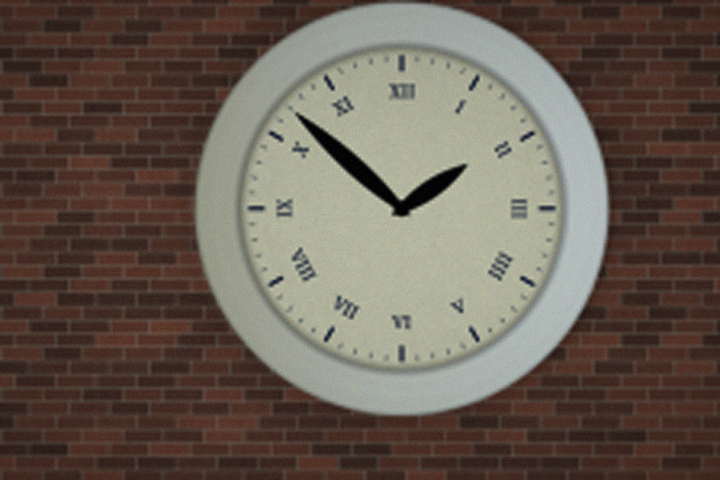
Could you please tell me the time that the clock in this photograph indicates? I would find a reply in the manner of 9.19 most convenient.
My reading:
1.52
